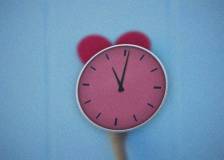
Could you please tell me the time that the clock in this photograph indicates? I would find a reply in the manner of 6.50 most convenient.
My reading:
11.01
